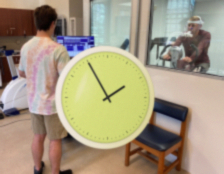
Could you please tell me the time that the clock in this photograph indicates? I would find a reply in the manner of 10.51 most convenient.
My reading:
1.55
